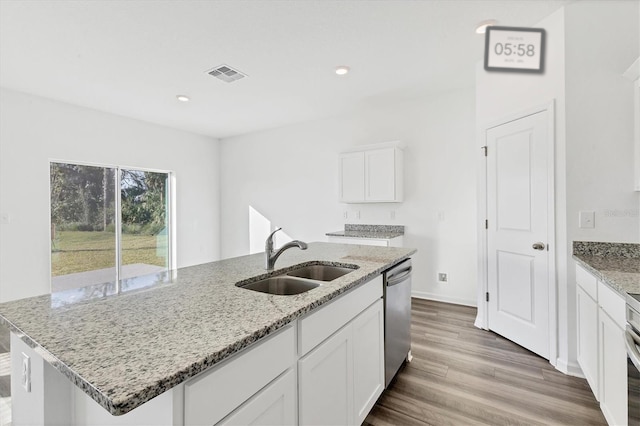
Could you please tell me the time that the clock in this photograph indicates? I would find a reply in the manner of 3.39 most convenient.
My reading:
5.58
